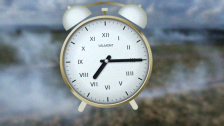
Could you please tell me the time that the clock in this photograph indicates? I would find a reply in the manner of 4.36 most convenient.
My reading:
7.15
